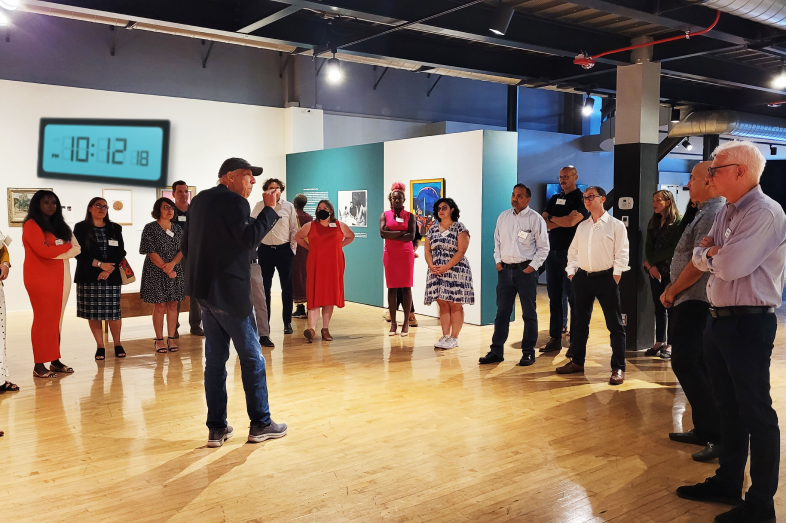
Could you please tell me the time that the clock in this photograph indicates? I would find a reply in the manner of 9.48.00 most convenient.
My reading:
10.12.18
